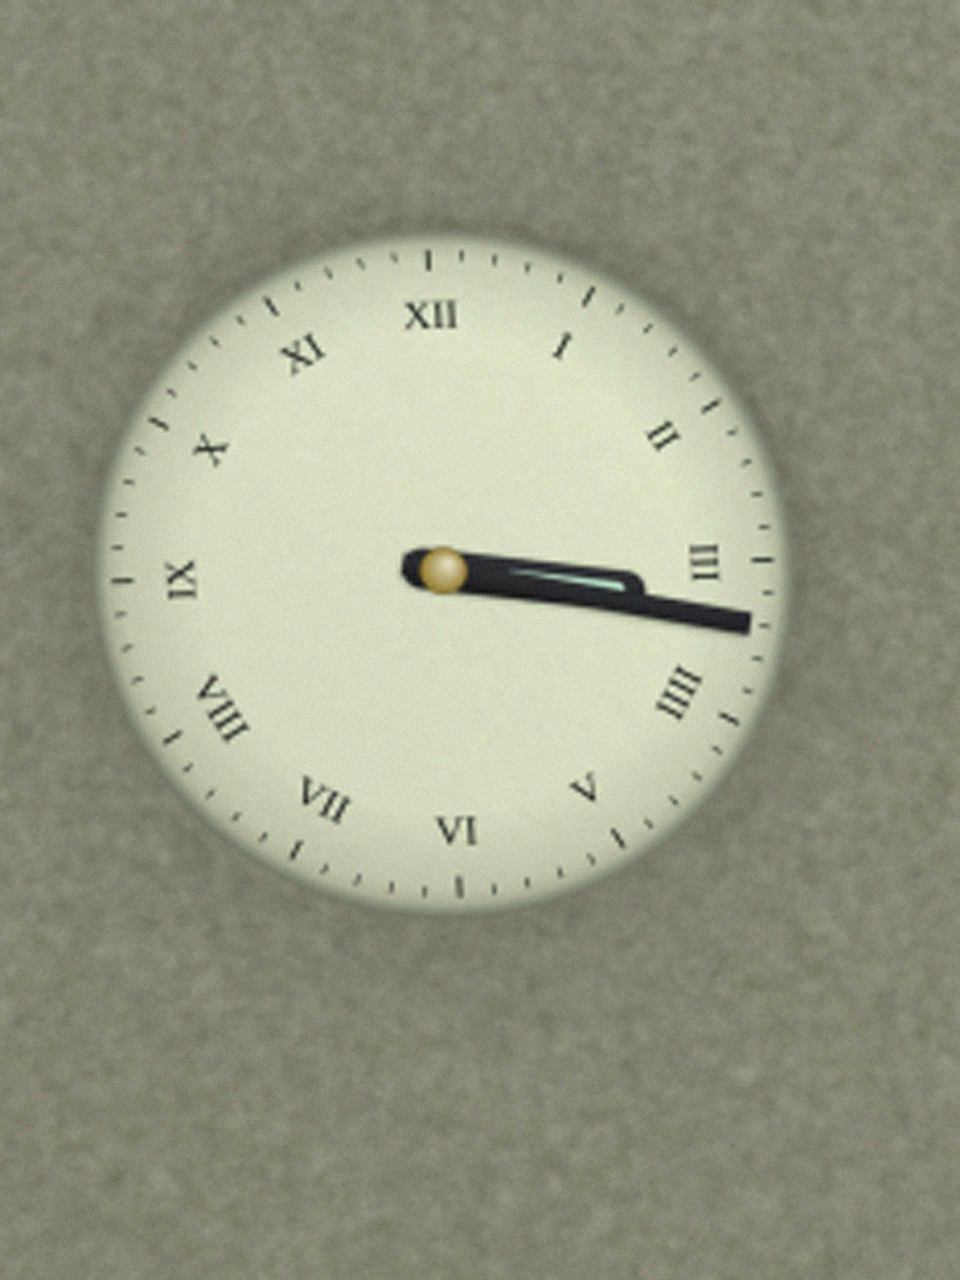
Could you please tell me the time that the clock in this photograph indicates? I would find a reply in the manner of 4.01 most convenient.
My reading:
3.17
